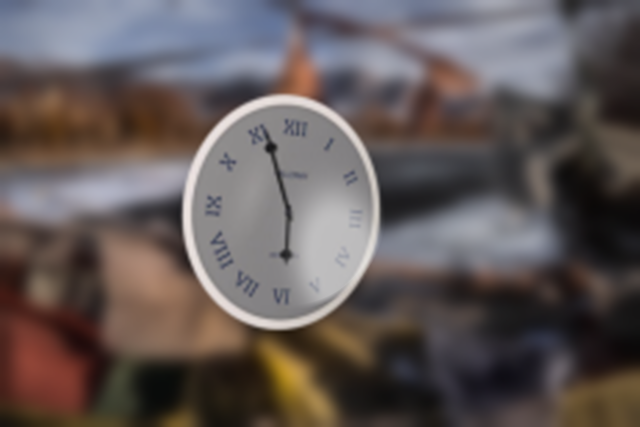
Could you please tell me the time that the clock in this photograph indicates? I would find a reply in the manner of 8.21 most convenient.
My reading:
5.56
